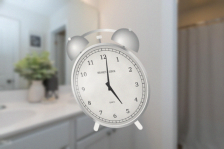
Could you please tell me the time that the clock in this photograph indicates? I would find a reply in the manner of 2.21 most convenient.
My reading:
5.01
